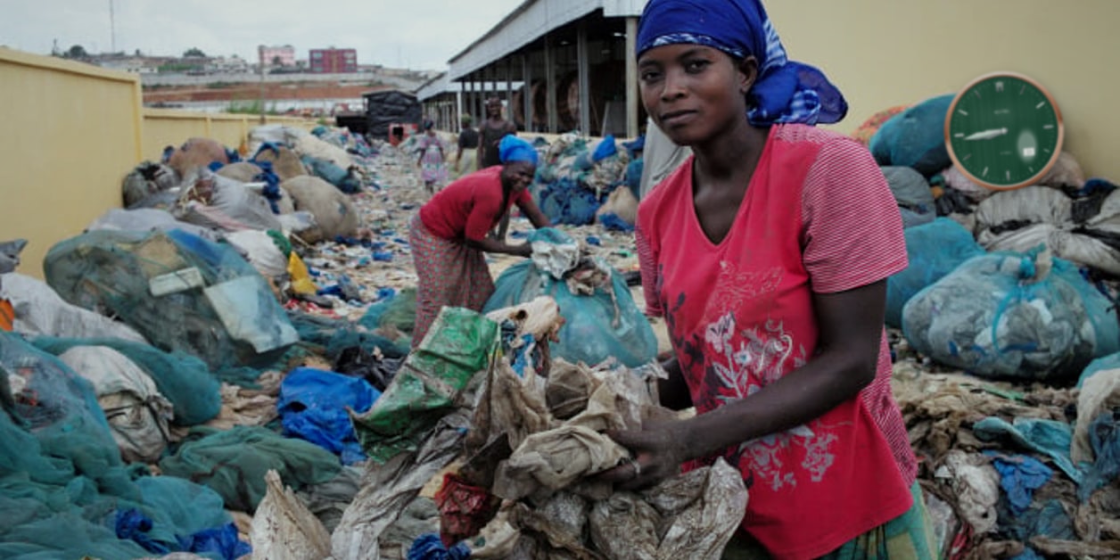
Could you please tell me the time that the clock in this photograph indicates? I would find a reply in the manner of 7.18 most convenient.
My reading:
8.44
